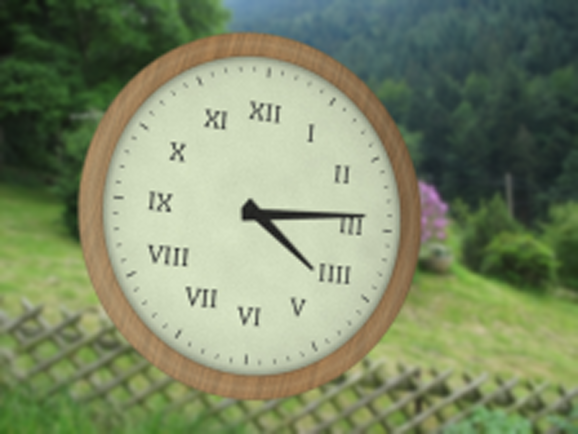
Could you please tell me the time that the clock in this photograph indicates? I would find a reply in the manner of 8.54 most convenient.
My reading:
4.14
